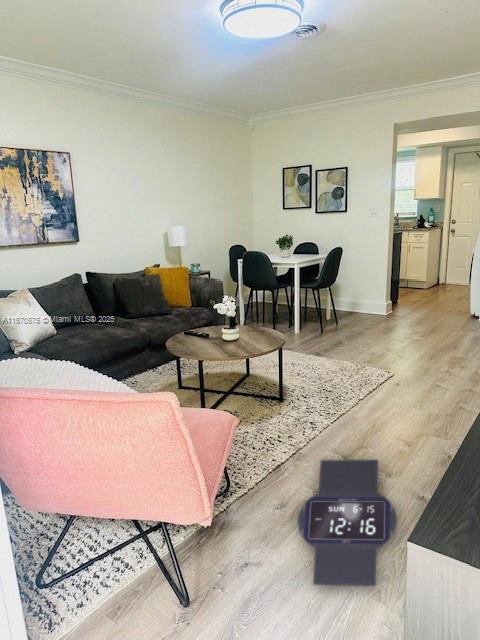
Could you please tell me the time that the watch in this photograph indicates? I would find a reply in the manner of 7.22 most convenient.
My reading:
12.16
